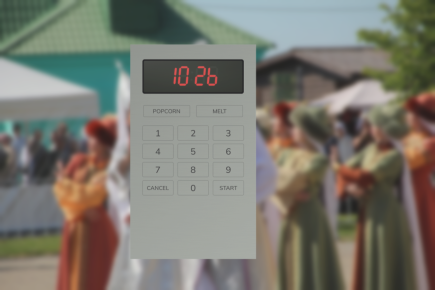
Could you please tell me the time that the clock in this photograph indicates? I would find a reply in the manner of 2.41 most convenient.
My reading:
10.26
